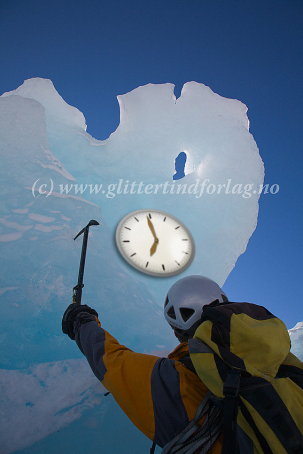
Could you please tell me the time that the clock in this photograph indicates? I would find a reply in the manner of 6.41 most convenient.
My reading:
6.59
